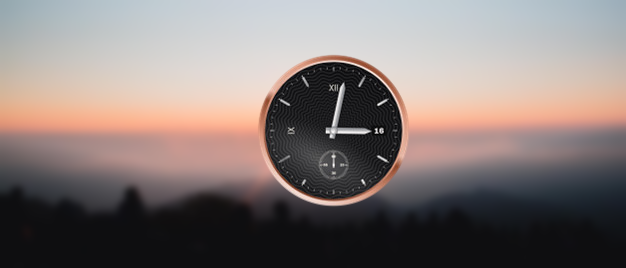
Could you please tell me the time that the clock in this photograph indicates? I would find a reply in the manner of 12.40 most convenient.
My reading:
3.02
